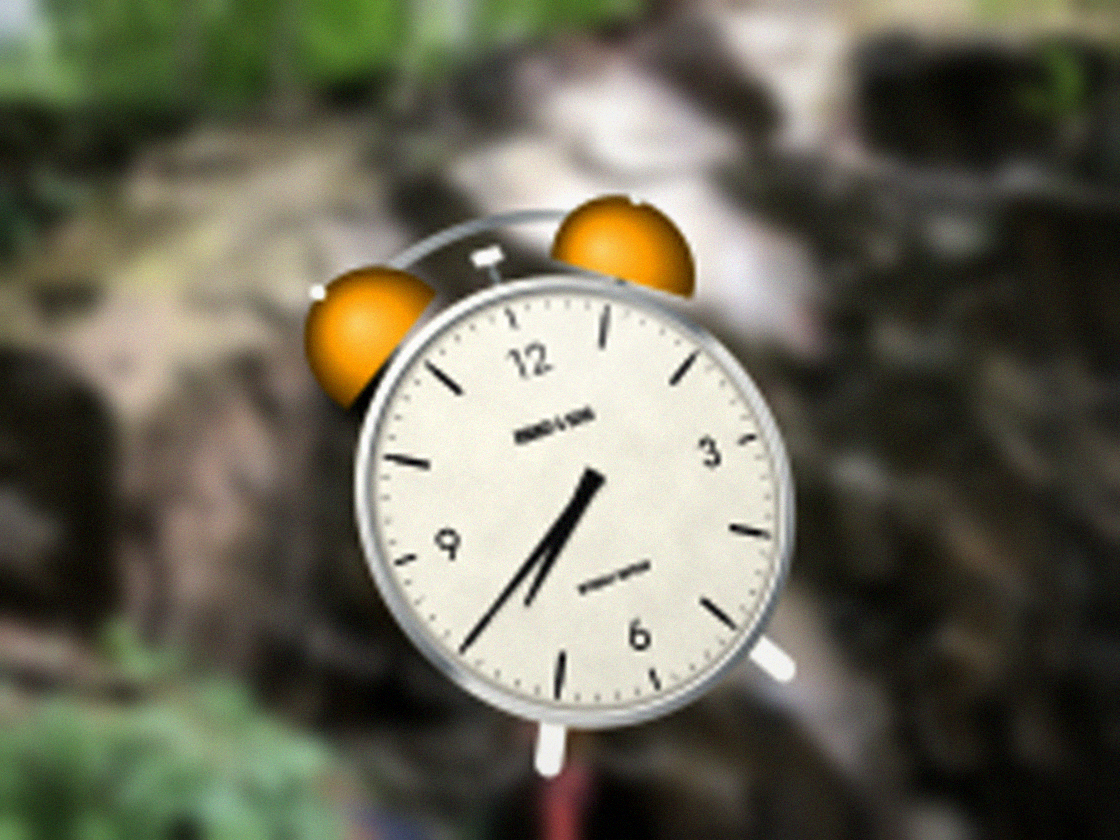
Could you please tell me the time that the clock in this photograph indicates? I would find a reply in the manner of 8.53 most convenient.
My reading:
7.40
